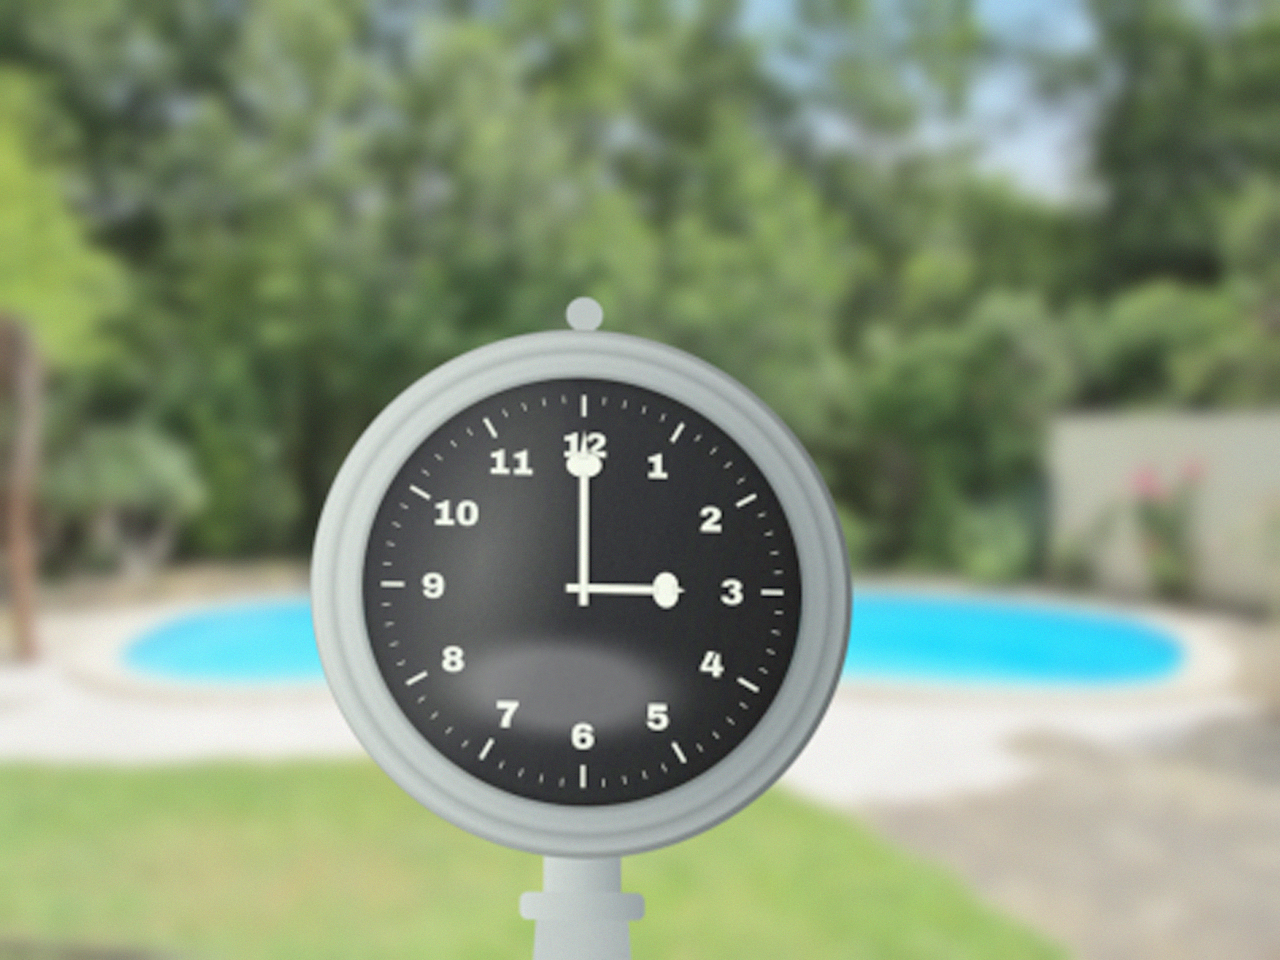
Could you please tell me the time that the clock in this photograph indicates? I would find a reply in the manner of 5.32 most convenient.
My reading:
3.00
